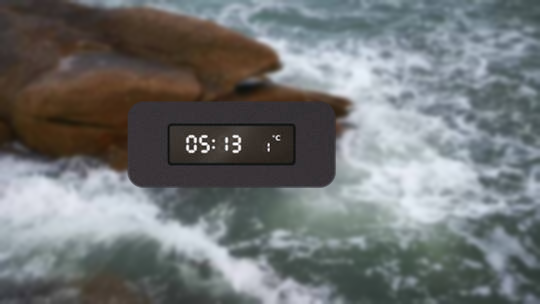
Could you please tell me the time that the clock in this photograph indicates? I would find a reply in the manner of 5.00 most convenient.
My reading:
5.13
